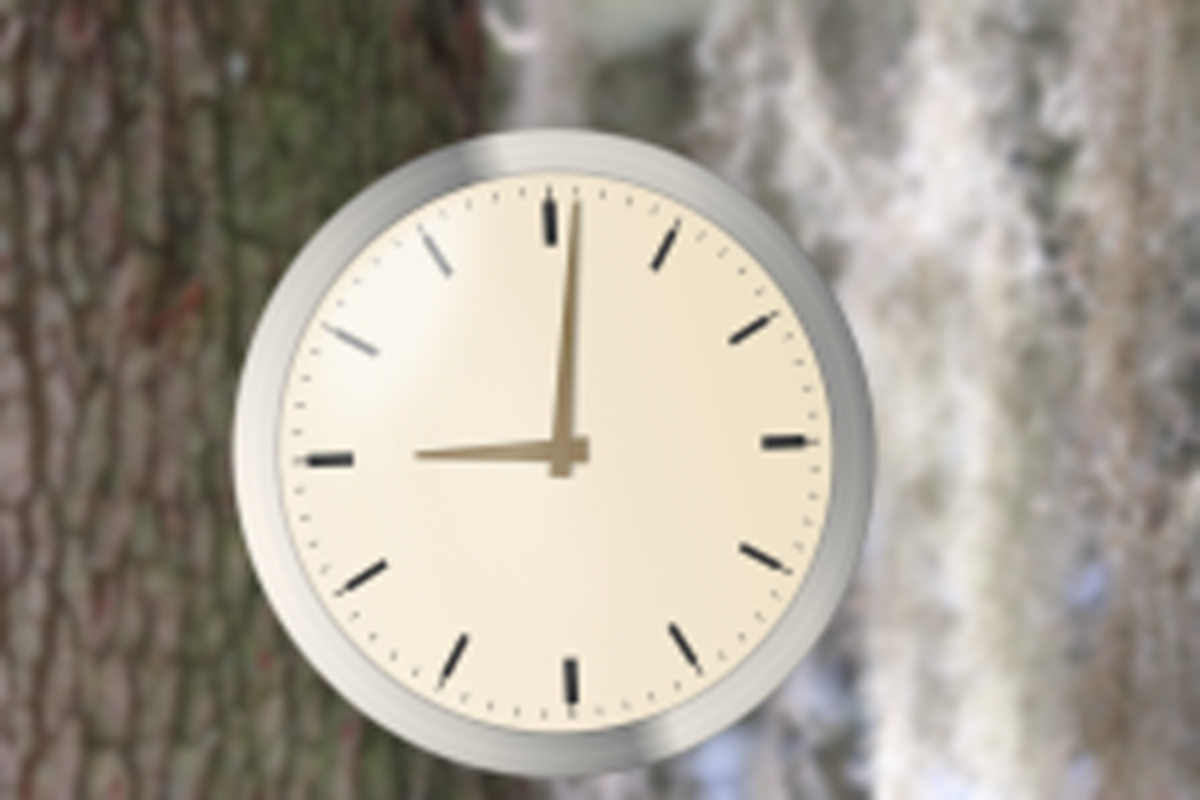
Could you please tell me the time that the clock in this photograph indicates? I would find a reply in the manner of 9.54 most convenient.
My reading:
9.01
